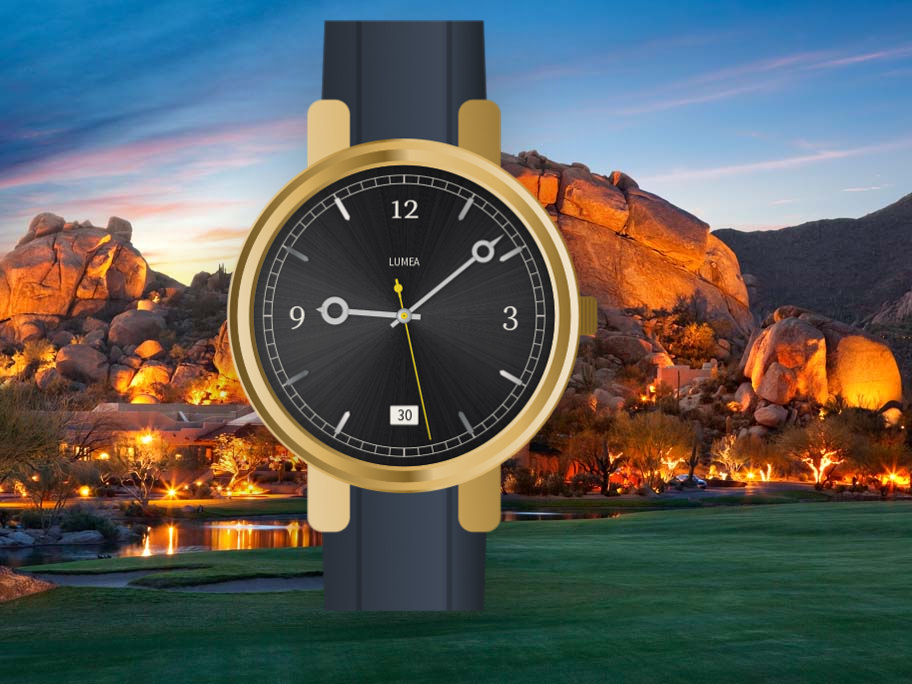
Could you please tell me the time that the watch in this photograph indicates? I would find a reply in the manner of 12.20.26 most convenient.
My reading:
9.08.28
